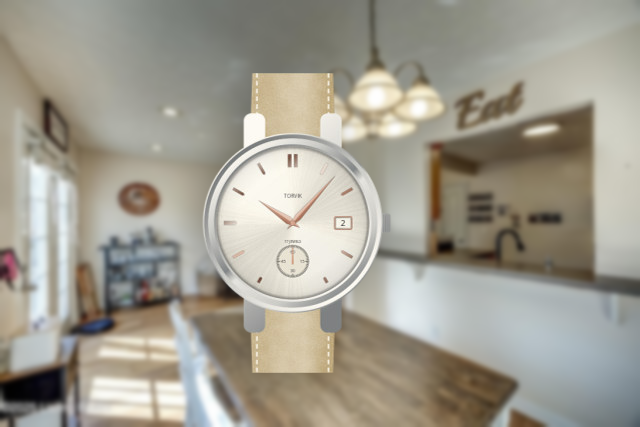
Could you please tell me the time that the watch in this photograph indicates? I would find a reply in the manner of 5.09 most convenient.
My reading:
10.07
